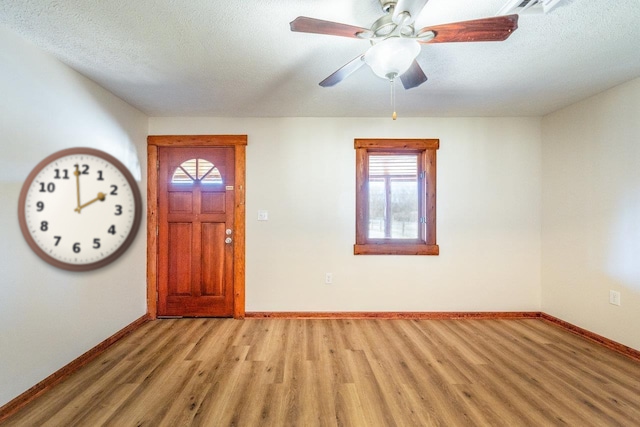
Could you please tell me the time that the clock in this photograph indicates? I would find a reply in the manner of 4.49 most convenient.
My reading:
1.59
